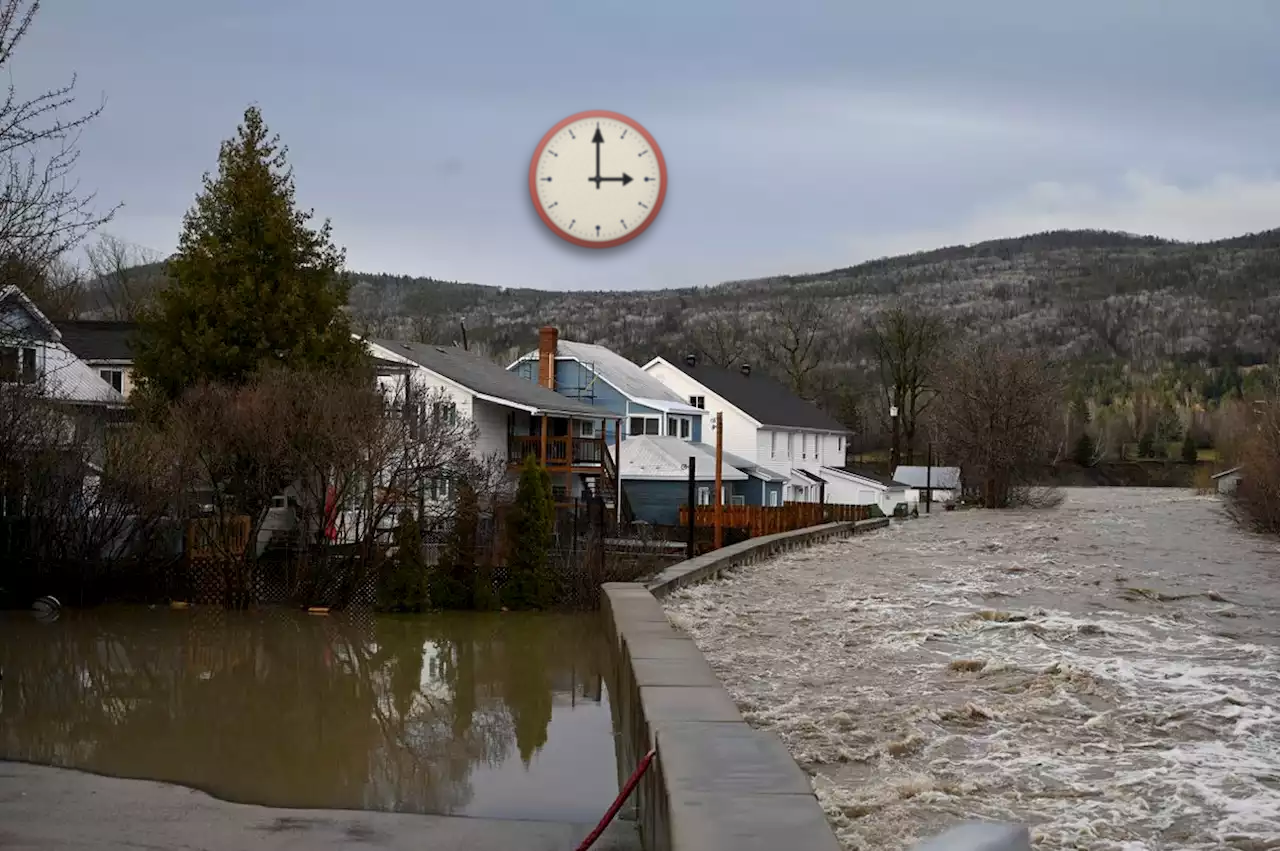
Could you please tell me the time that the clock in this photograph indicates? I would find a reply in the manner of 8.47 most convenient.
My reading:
3.00
